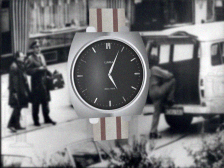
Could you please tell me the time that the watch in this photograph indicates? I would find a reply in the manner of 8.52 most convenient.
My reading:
5.04
